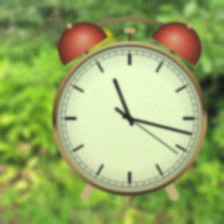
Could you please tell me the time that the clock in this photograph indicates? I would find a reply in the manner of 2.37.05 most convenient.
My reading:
11.17.21
